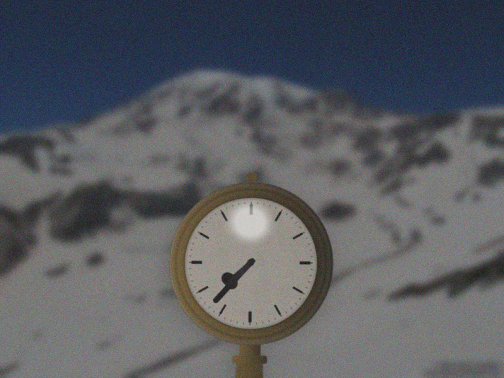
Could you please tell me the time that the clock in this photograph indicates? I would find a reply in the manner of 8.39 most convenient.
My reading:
7.37
